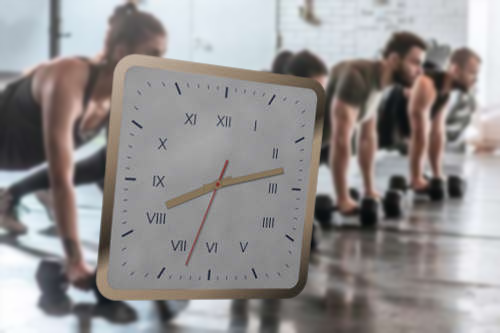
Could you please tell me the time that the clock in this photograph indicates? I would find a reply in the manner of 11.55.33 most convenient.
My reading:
8.12.33
